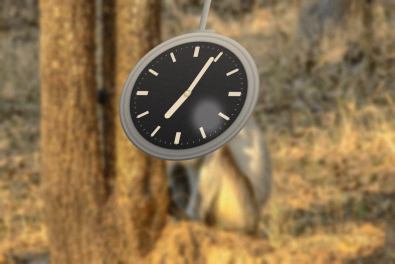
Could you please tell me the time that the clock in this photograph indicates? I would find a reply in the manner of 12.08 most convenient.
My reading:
7.04
